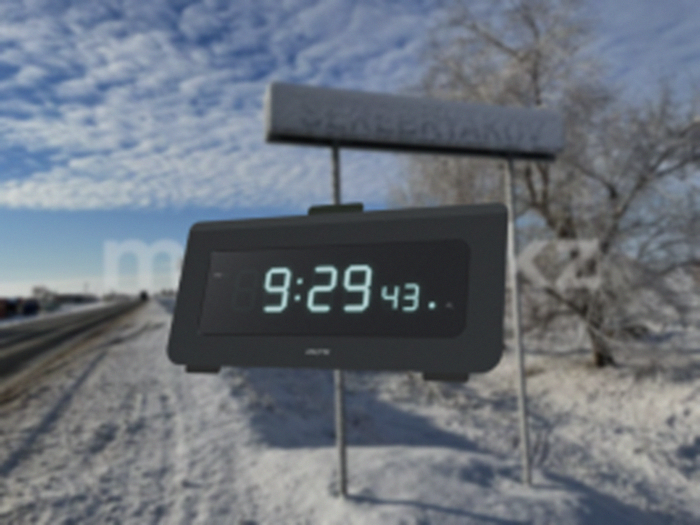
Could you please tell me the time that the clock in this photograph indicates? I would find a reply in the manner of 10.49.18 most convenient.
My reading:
9.29.43
